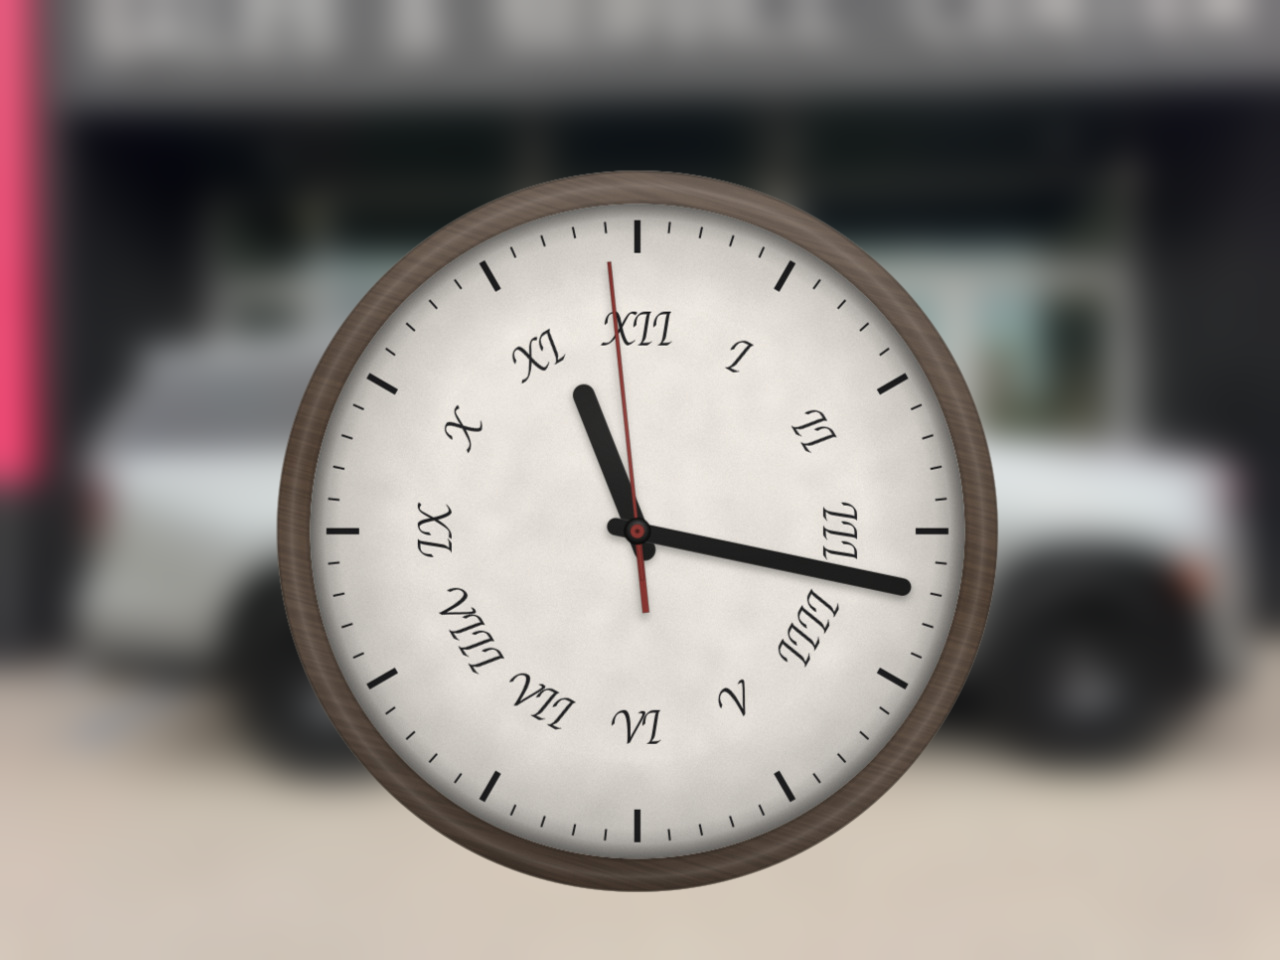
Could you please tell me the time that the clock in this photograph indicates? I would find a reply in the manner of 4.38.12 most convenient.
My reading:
11.16.59
